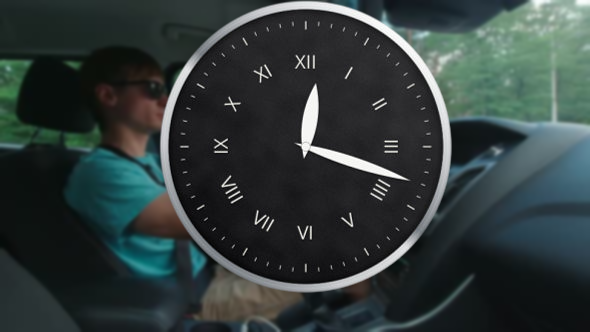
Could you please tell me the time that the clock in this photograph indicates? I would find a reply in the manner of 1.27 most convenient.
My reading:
12.18
